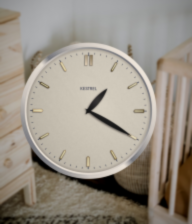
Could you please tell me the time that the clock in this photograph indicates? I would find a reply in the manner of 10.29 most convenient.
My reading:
1.20
